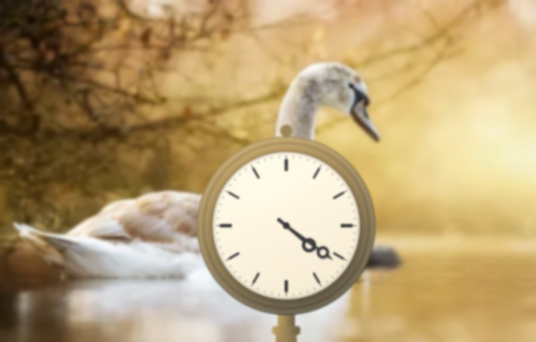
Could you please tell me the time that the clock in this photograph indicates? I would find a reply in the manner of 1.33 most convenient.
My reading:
4.21
